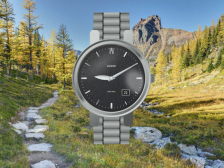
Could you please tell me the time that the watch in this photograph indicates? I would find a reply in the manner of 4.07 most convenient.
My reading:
9.10
